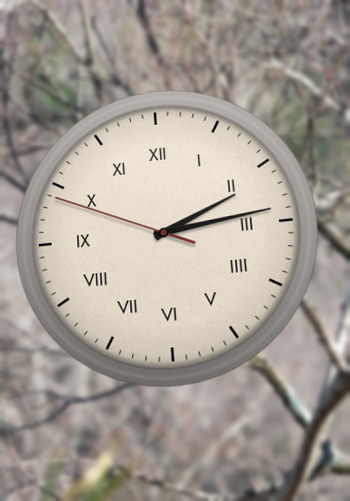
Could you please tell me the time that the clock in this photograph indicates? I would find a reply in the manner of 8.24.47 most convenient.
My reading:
2.13.49
